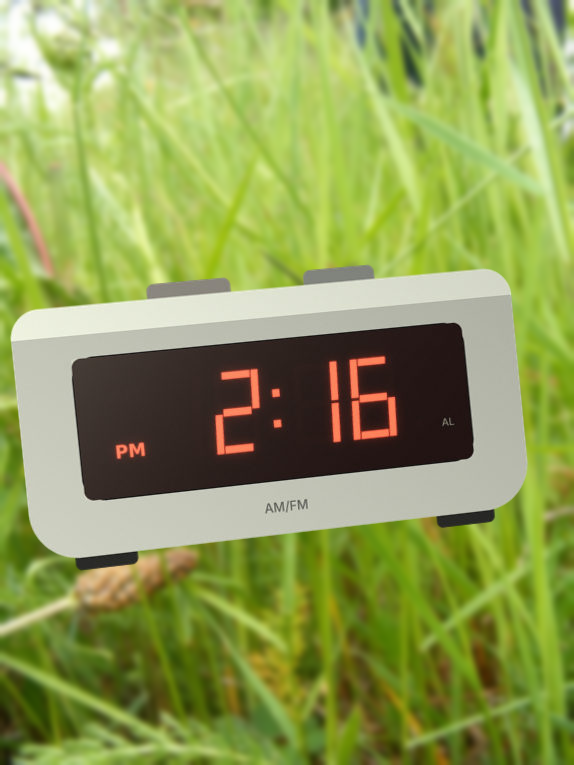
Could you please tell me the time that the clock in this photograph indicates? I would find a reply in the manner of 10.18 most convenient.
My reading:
2.16
